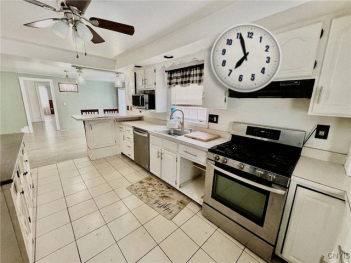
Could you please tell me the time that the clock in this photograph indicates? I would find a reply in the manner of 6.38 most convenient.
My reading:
6.56
